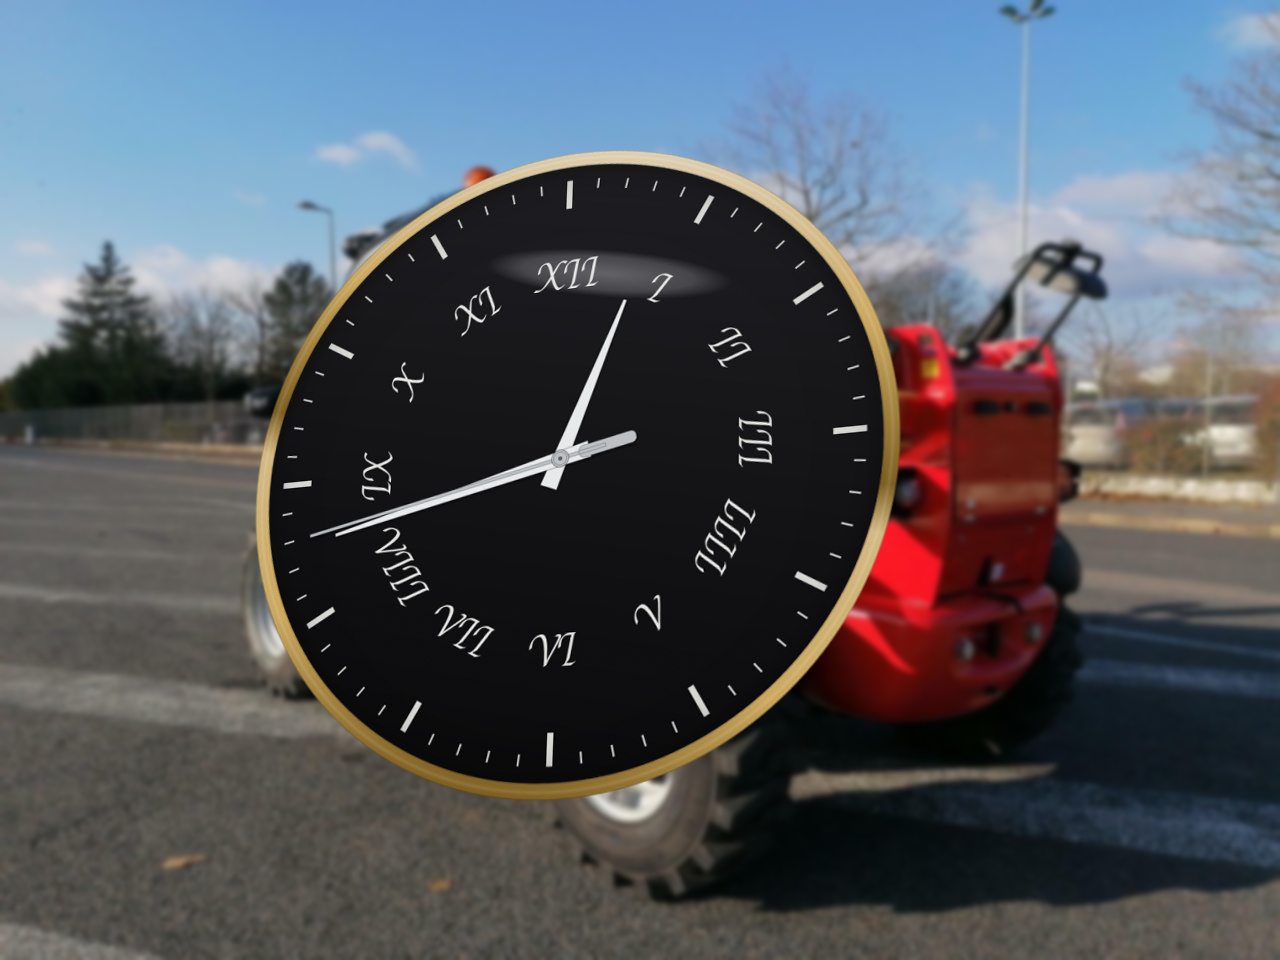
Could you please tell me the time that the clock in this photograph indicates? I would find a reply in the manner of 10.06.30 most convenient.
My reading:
12.42.43
